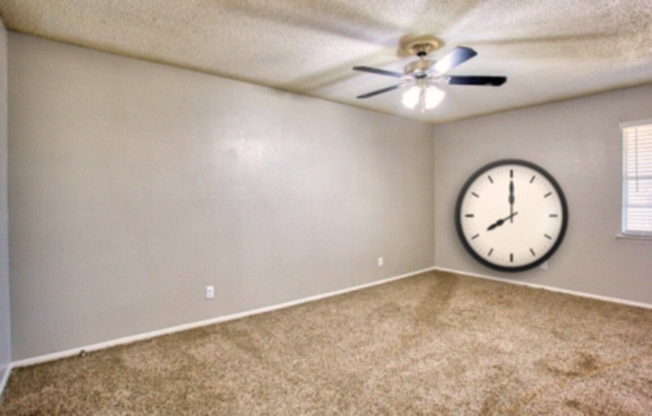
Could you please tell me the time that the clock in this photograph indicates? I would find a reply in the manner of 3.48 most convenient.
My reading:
8.00
